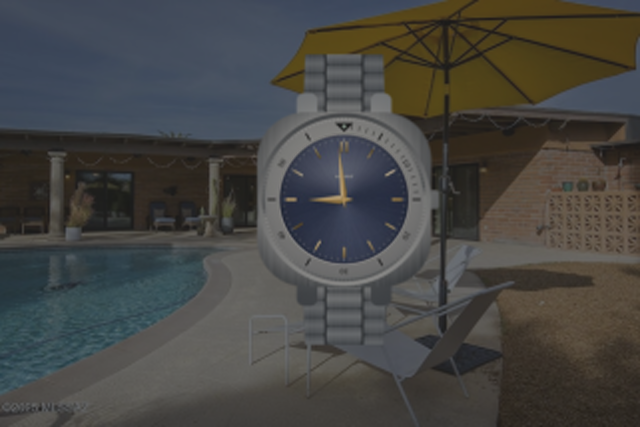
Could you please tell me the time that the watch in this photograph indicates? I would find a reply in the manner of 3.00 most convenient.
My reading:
8.59
